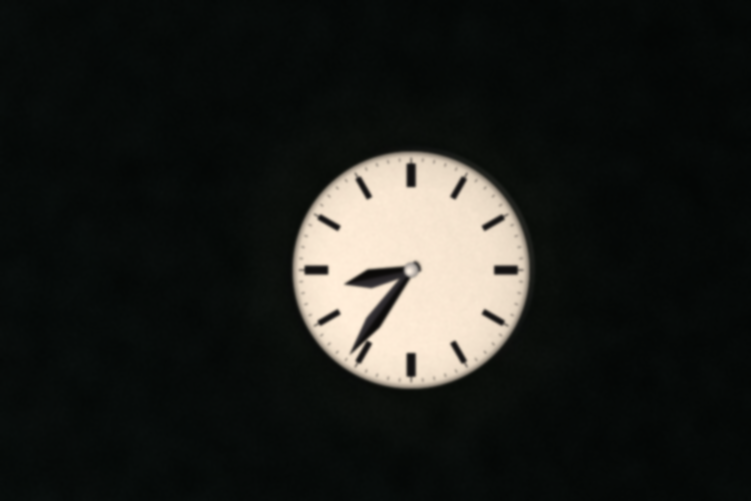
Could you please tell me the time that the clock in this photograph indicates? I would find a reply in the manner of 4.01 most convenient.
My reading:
8.36
